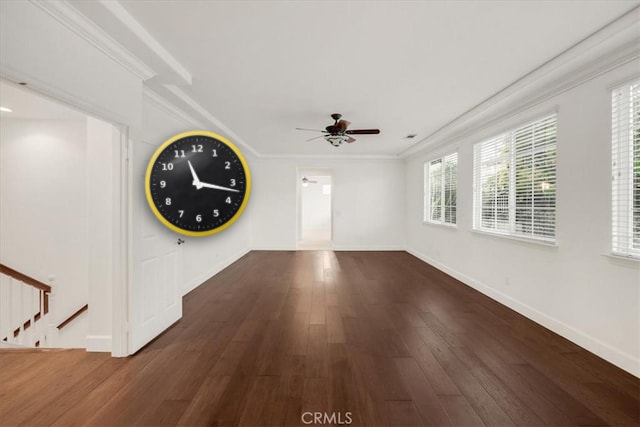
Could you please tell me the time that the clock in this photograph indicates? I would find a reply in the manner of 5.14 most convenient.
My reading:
11.17
